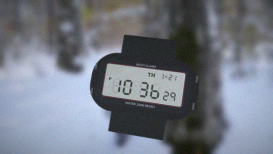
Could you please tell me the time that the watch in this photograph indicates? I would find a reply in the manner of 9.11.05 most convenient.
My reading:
10.36.29
